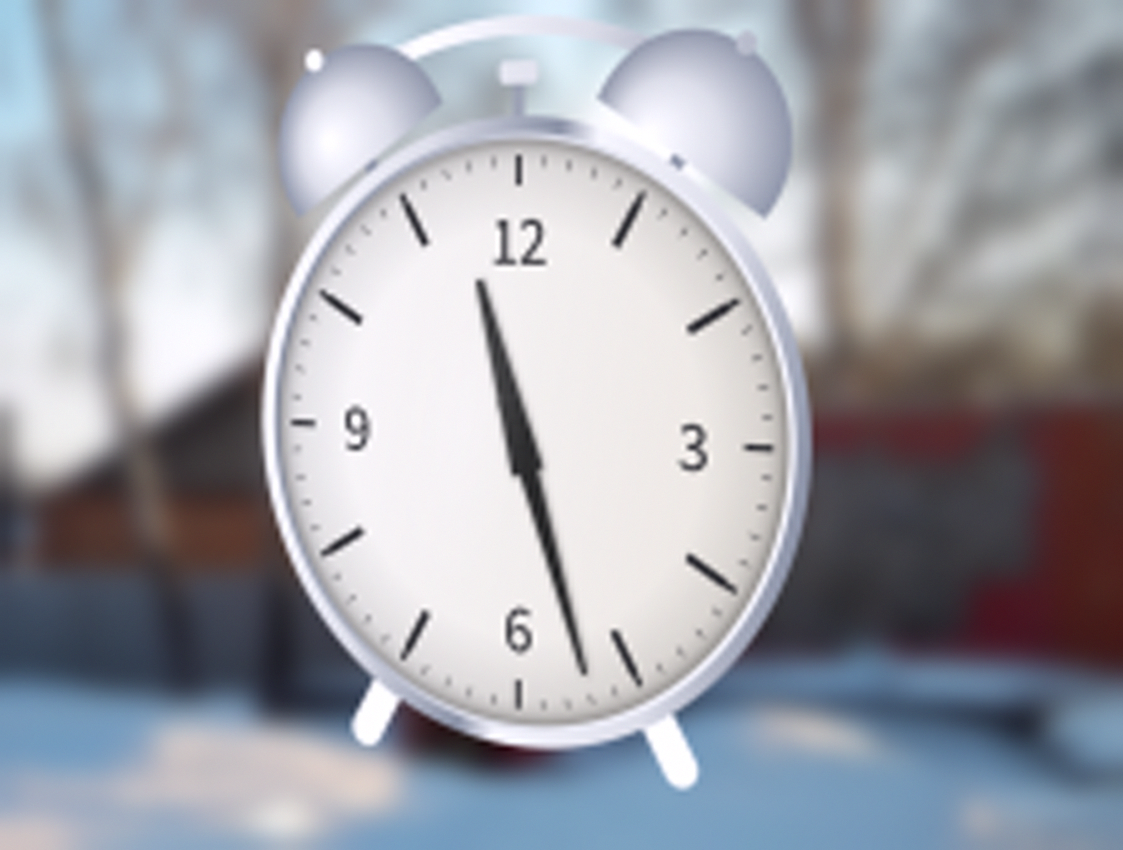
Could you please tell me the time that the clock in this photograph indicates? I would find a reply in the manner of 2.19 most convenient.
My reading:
11.27
